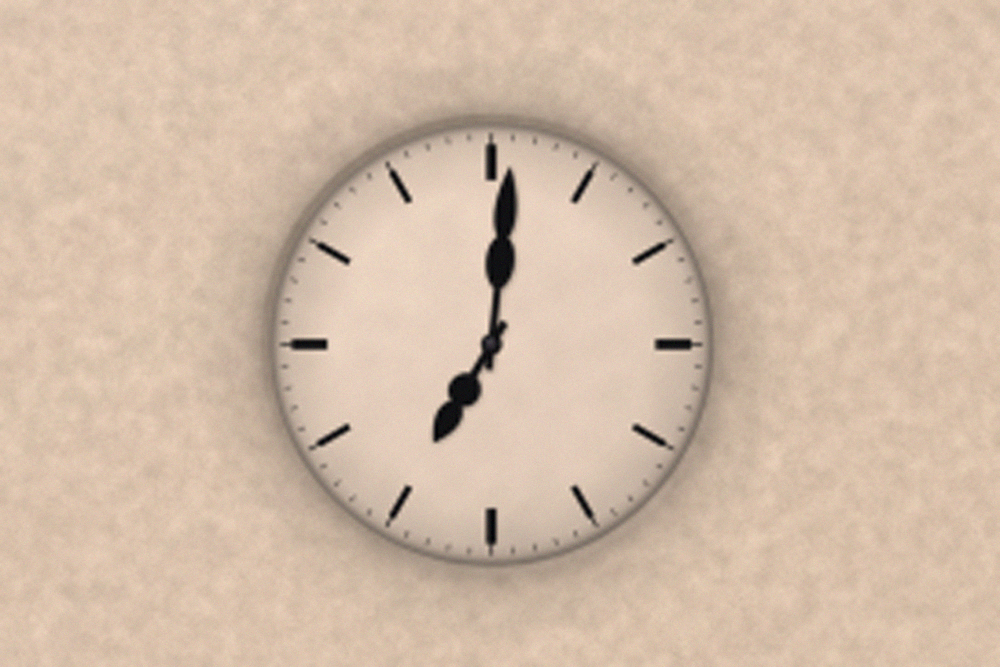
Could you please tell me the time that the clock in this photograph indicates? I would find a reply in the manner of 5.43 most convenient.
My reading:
7.01
